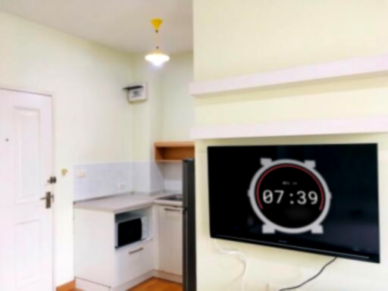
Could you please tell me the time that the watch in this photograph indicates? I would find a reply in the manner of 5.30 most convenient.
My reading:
7.39
